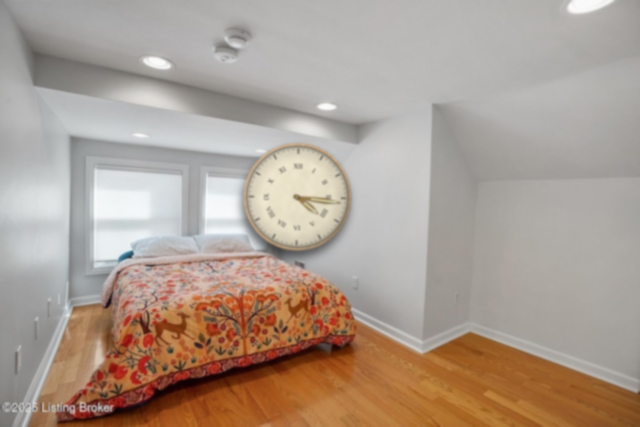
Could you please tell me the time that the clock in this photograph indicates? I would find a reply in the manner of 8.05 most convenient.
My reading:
4.16
